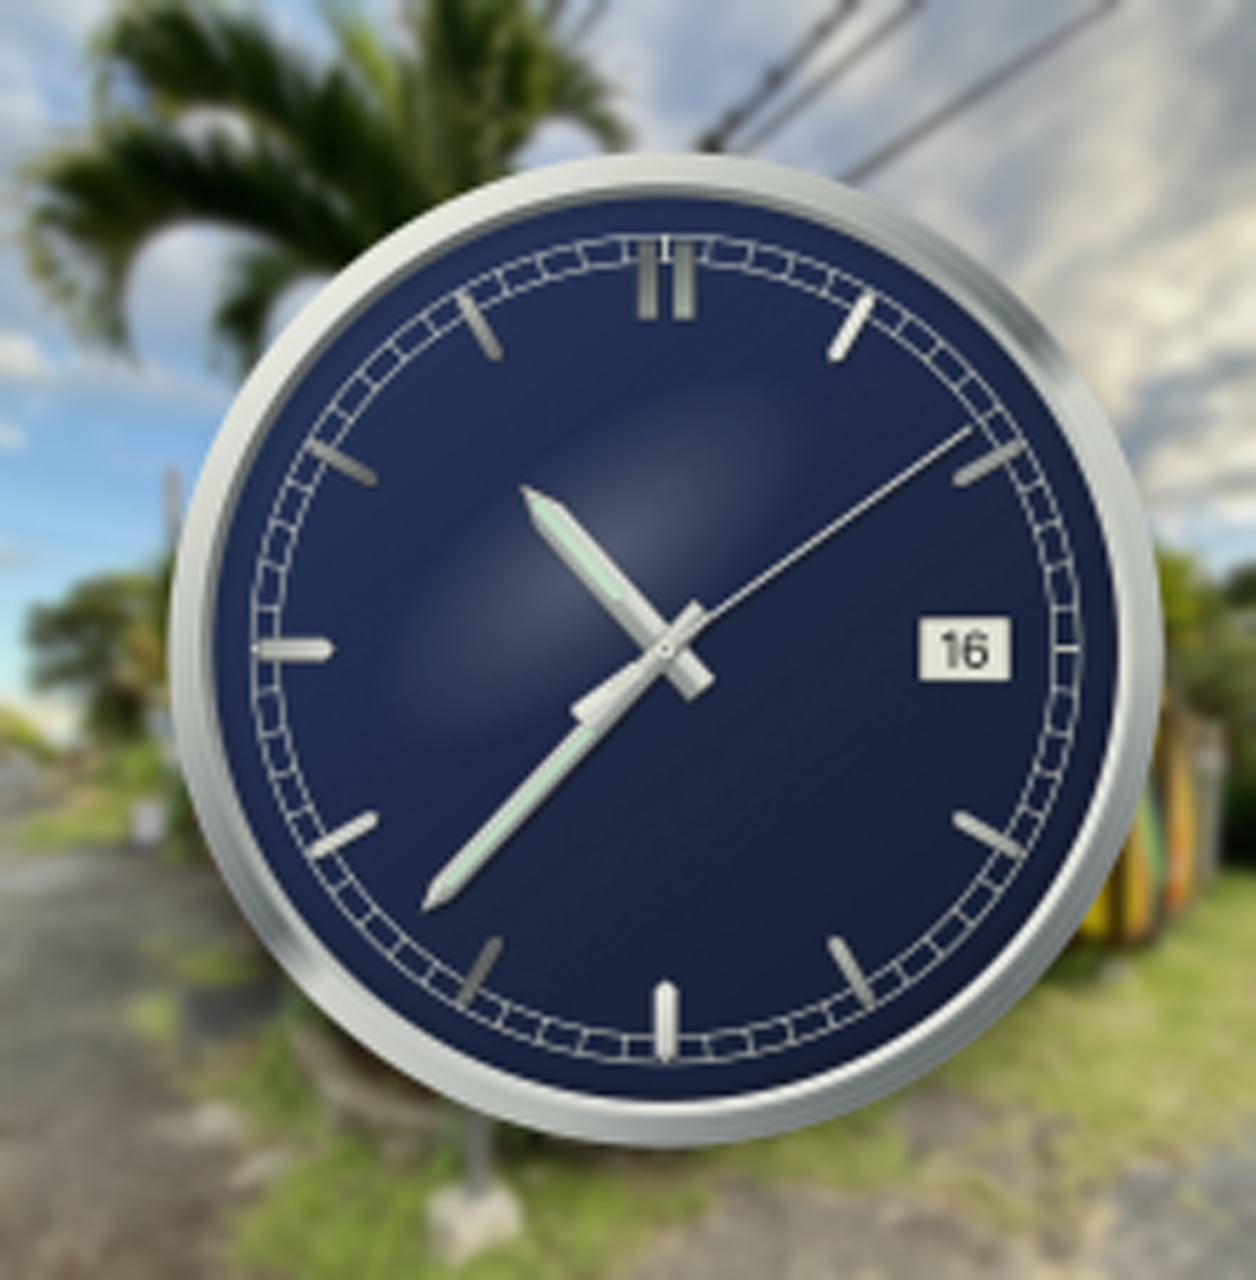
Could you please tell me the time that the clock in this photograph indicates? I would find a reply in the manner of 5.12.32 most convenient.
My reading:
10.37.09
